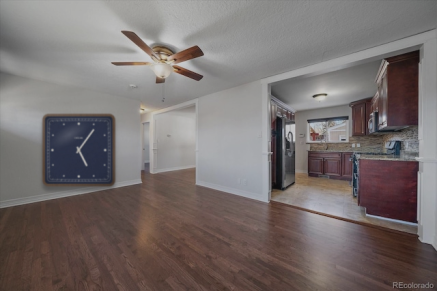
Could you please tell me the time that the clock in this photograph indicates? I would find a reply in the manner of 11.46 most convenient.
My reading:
5.06
